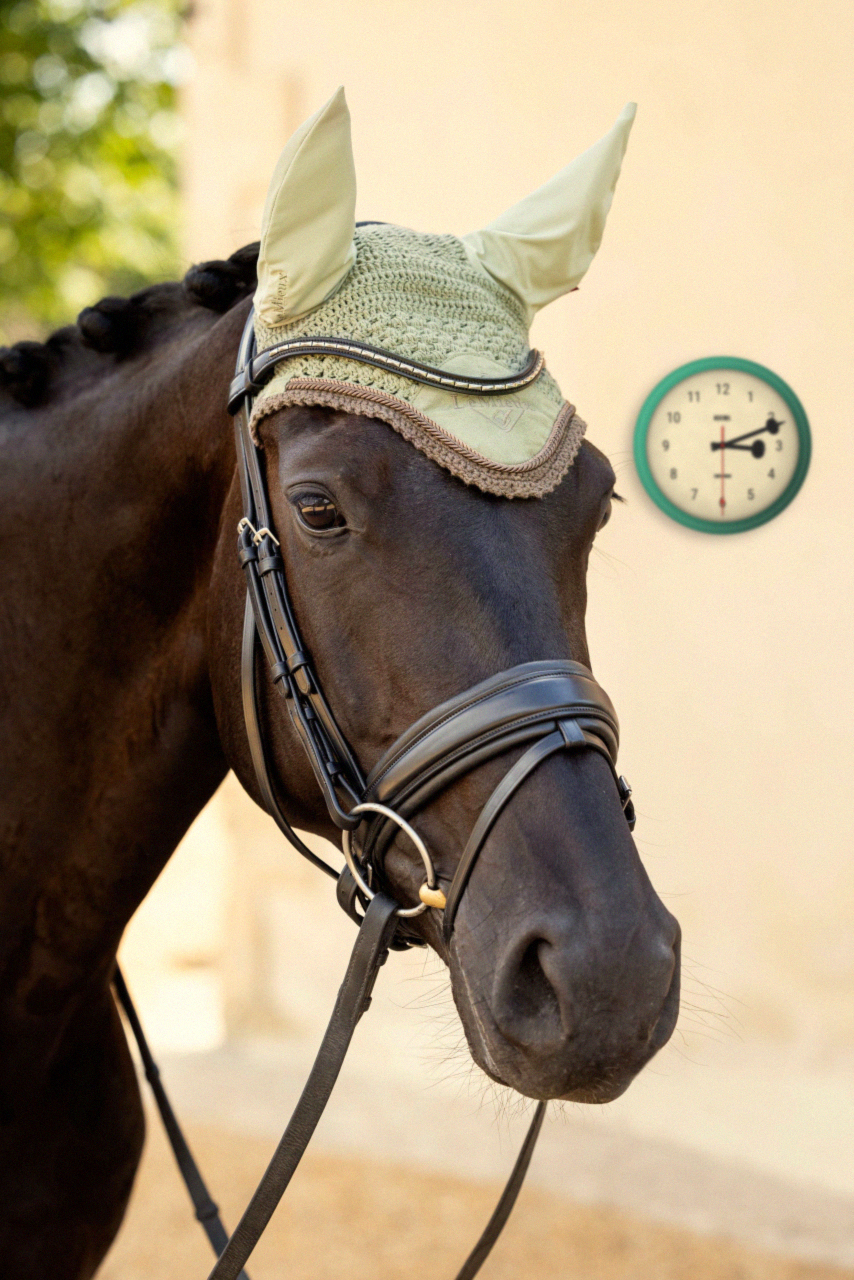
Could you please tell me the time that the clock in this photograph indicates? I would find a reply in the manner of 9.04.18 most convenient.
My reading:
3.11.30
